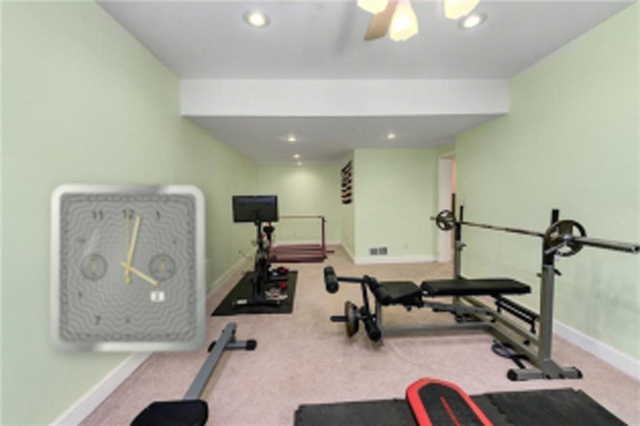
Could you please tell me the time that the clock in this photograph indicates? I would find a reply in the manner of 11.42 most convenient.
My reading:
4.02
